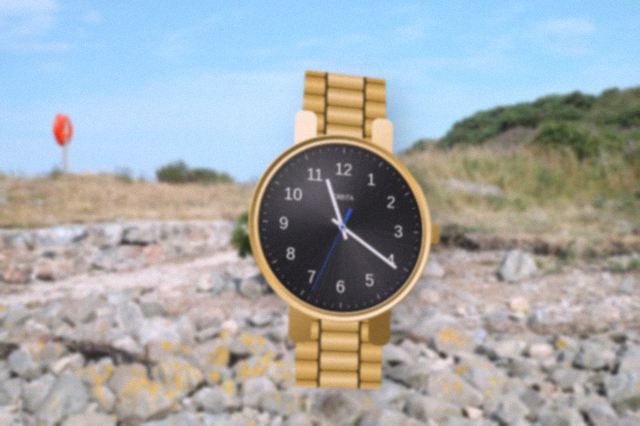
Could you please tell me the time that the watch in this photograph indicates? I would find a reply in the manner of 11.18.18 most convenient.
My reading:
11.20.34
